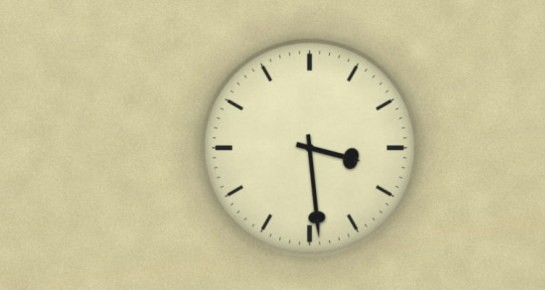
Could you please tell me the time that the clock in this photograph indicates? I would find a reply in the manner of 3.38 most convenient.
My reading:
3.29
